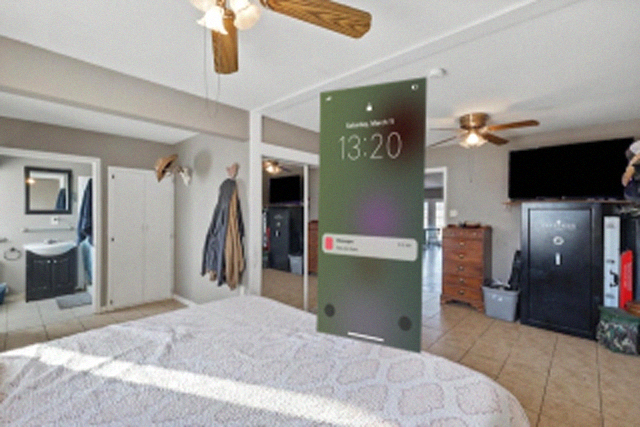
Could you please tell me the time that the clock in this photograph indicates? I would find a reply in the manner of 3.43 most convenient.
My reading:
13.20
